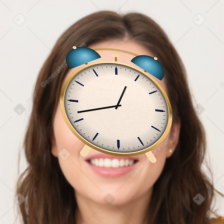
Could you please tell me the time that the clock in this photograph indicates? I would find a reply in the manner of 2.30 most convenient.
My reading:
12.42
